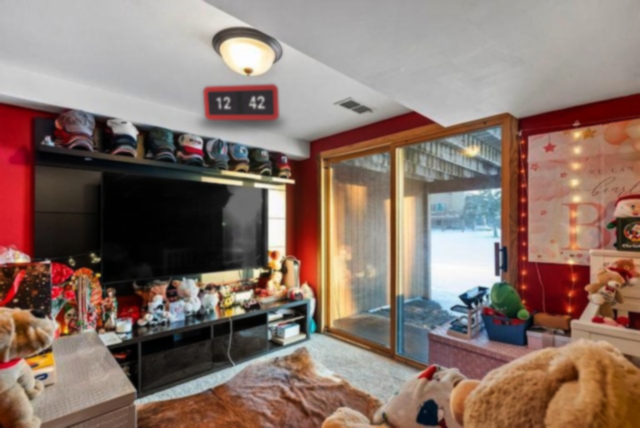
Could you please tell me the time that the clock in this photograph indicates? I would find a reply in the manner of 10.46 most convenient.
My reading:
12.42
